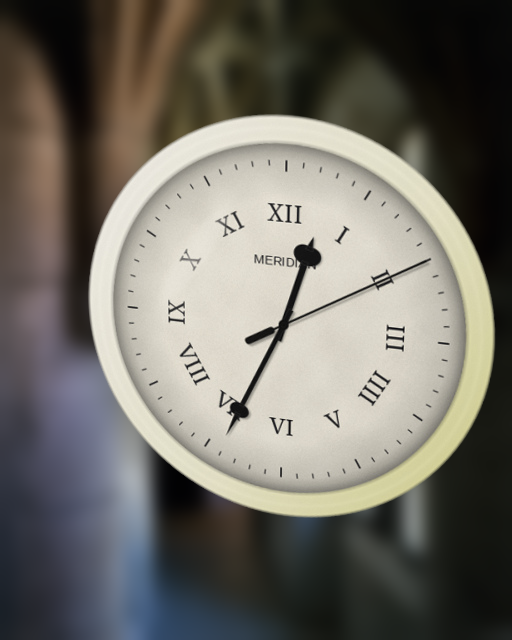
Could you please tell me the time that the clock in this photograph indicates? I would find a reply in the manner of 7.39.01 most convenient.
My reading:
12.34.10
